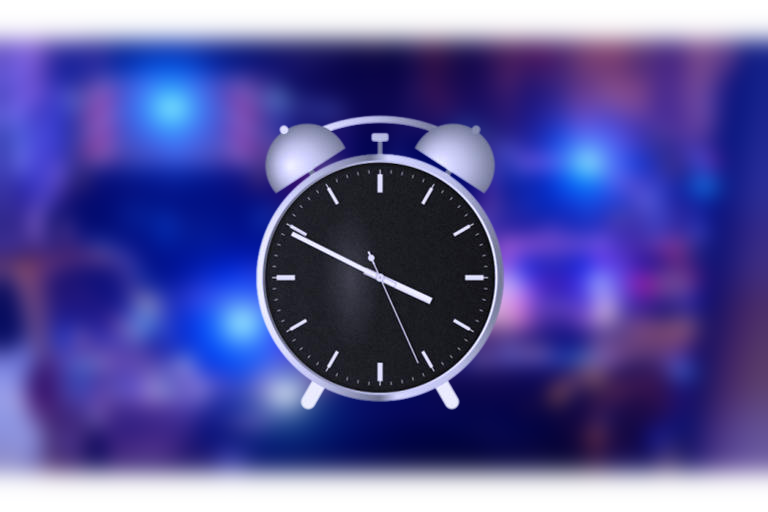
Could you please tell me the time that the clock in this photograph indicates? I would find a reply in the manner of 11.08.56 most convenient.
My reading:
3.49.26
